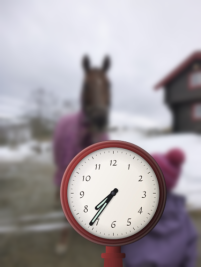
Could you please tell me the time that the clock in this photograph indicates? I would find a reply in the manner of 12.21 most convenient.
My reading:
7.36
